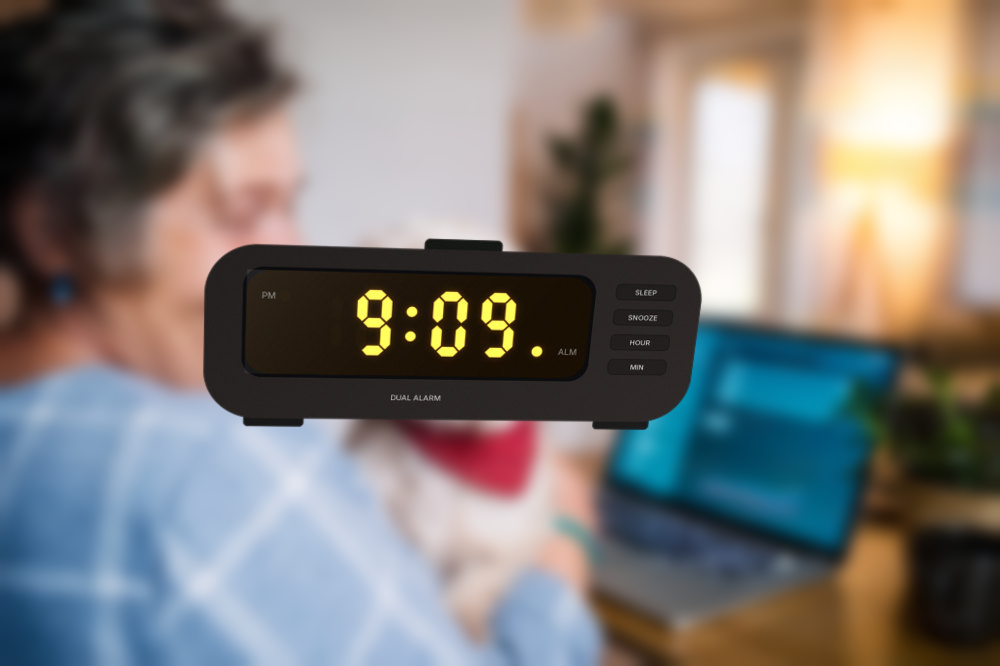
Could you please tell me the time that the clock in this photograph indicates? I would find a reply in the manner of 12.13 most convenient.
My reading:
9.09
